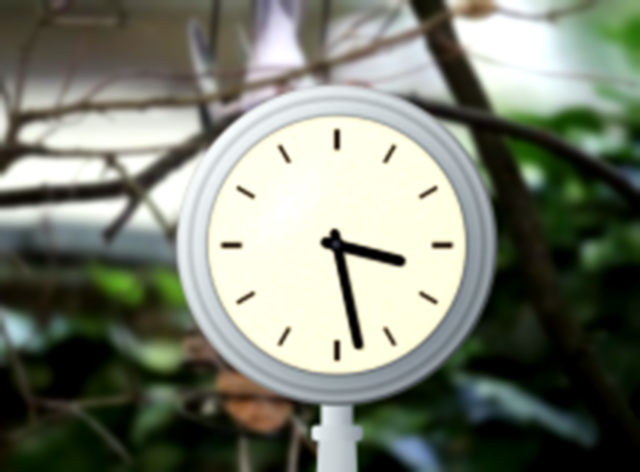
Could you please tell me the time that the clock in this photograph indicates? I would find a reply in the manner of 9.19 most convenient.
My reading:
3.28
